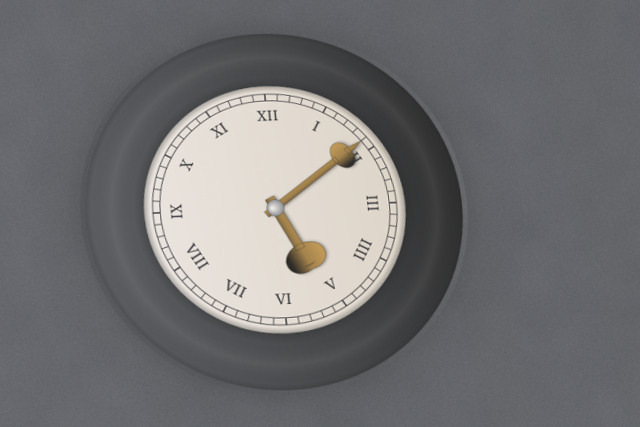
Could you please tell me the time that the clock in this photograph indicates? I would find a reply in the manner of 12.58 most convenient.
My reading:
5.09
